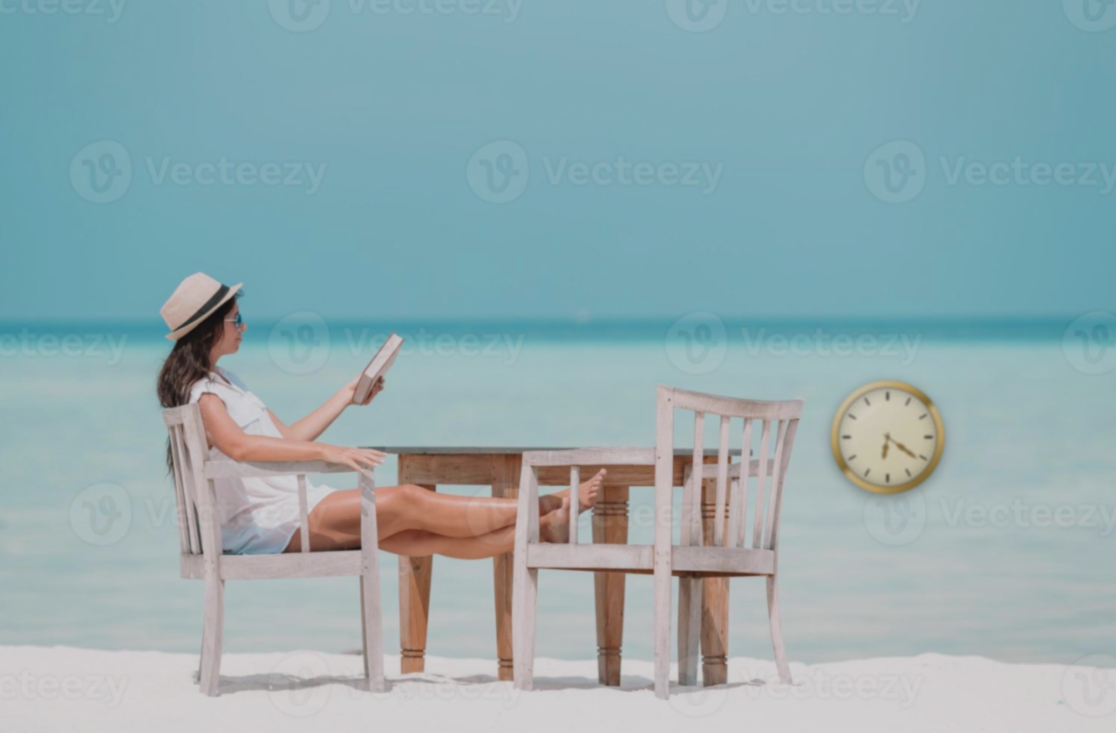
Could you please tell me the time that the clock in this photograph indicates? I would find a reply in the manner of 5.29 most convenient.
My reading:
6.21
